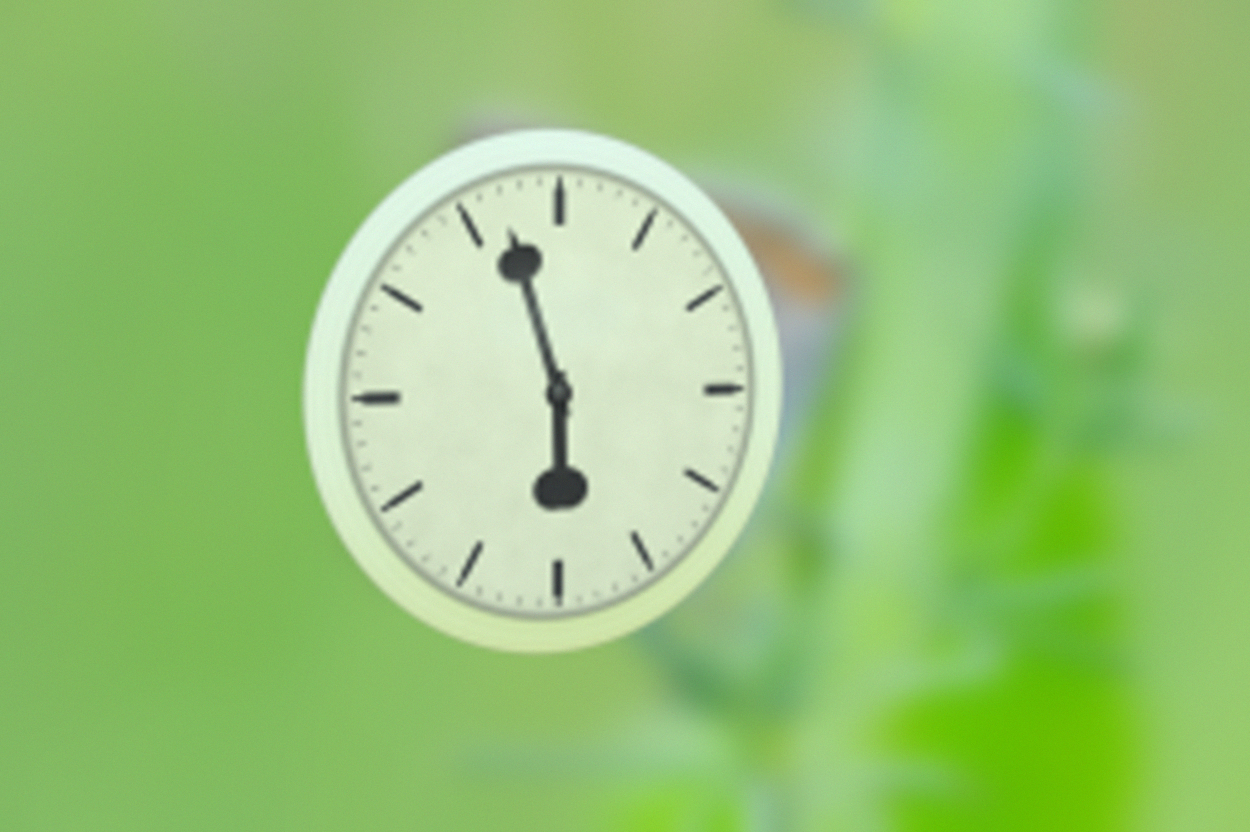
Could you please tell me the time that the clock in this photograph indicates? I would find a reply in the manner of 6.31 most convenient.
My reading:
5.57
